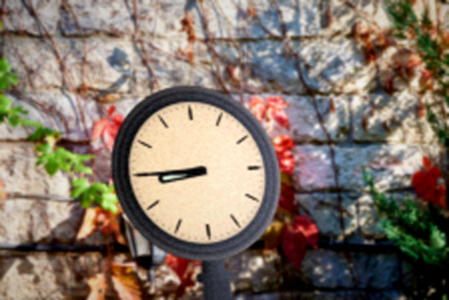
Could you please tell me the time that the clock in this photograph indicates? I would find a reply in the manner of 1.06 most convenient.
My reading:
8.45
